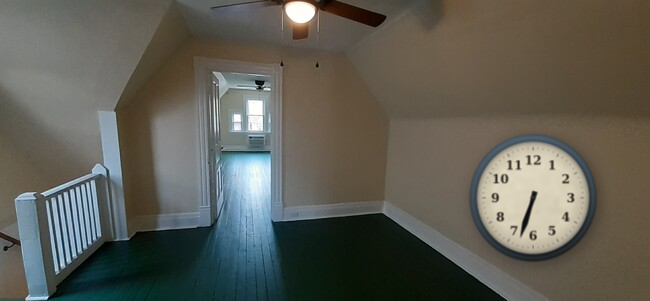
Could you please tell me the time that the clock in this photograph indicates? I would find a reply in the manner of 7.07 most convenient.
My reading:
6.33
